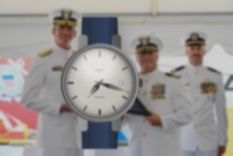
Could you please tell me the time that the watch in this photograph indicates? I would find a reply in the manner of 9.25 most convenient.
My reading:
7.18
